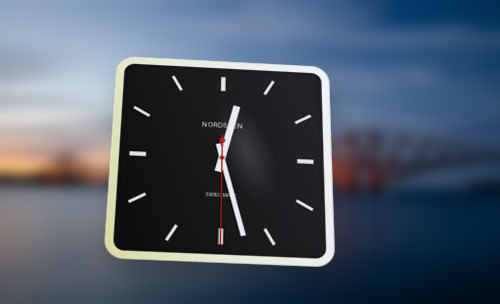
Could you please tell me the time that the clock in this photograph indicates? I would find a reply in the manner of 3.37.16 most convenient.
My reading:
12.27.30
